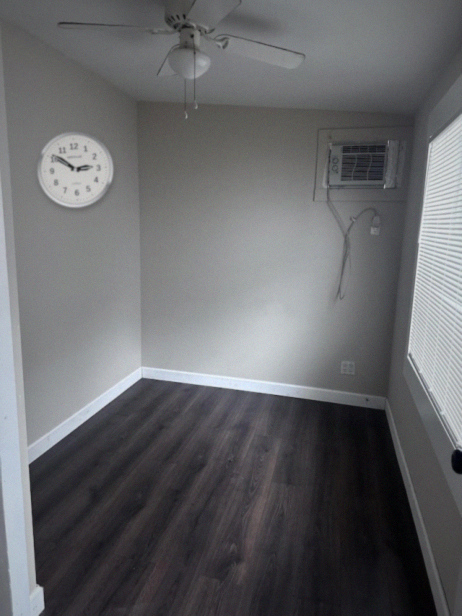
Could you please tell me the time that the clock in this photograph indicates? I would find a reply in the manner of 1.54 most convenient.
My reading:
2.51
